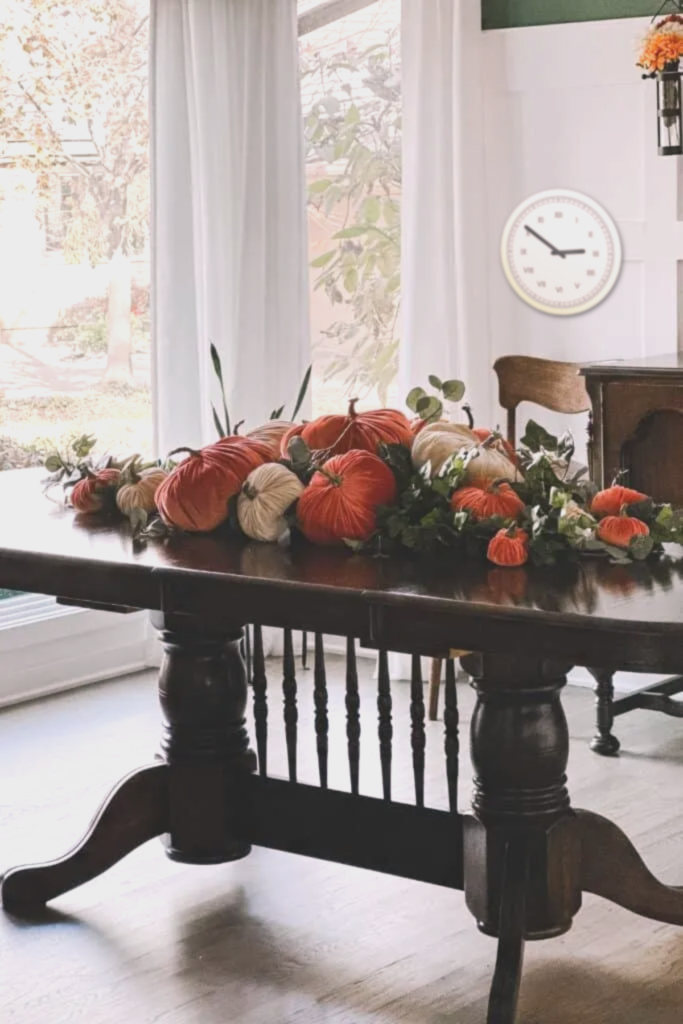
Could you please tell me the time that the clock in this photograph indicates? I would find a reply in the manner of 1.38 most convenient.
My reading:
2.51
